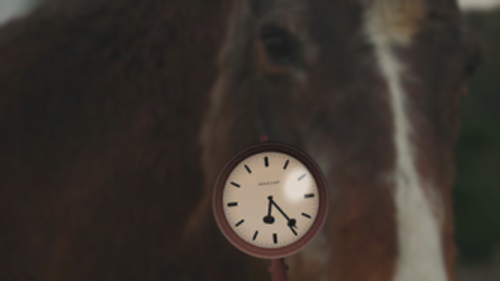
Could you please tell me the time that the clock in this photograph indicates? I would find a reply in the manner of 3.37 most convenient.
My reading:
6.24
